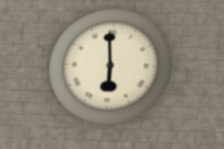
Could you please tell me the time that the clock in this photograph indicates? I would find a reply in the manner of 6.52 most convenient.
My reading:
5.59
